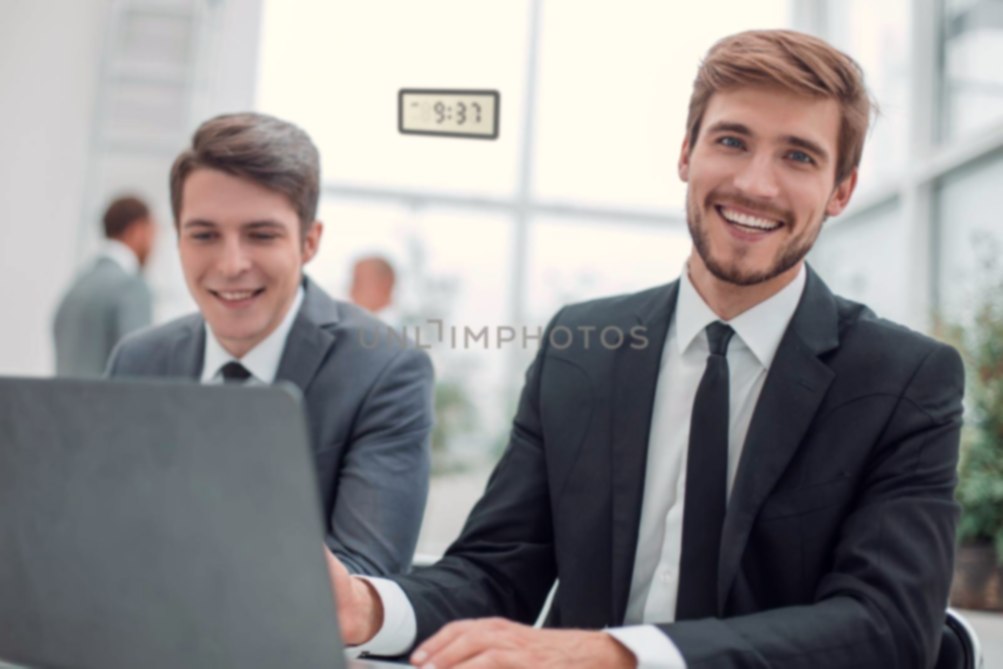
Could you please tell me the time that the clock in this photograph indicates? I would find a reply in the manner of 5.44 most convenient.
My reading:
9.37
